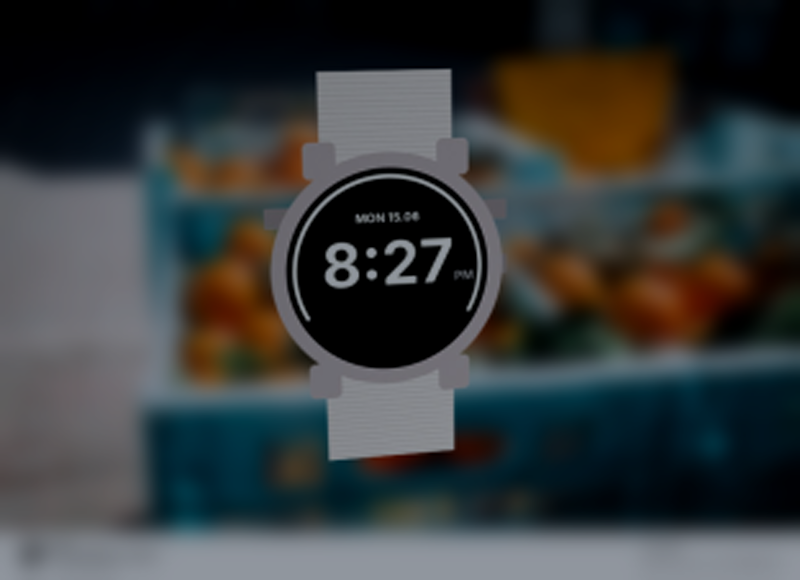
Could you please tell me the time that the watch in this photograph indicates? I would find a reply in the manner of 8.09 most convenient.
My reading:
8.27
